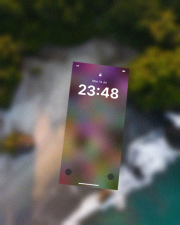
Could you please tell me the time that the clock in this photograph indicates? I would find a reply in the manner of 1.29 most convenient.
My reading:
23.48
